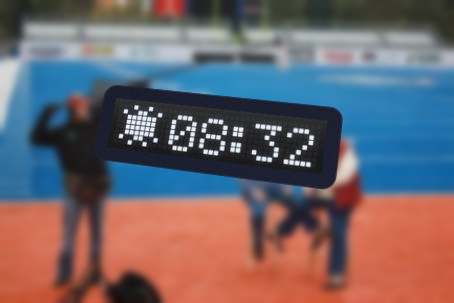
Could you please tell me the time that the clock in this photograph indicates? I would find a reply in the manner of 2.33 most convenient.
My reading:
8.32
